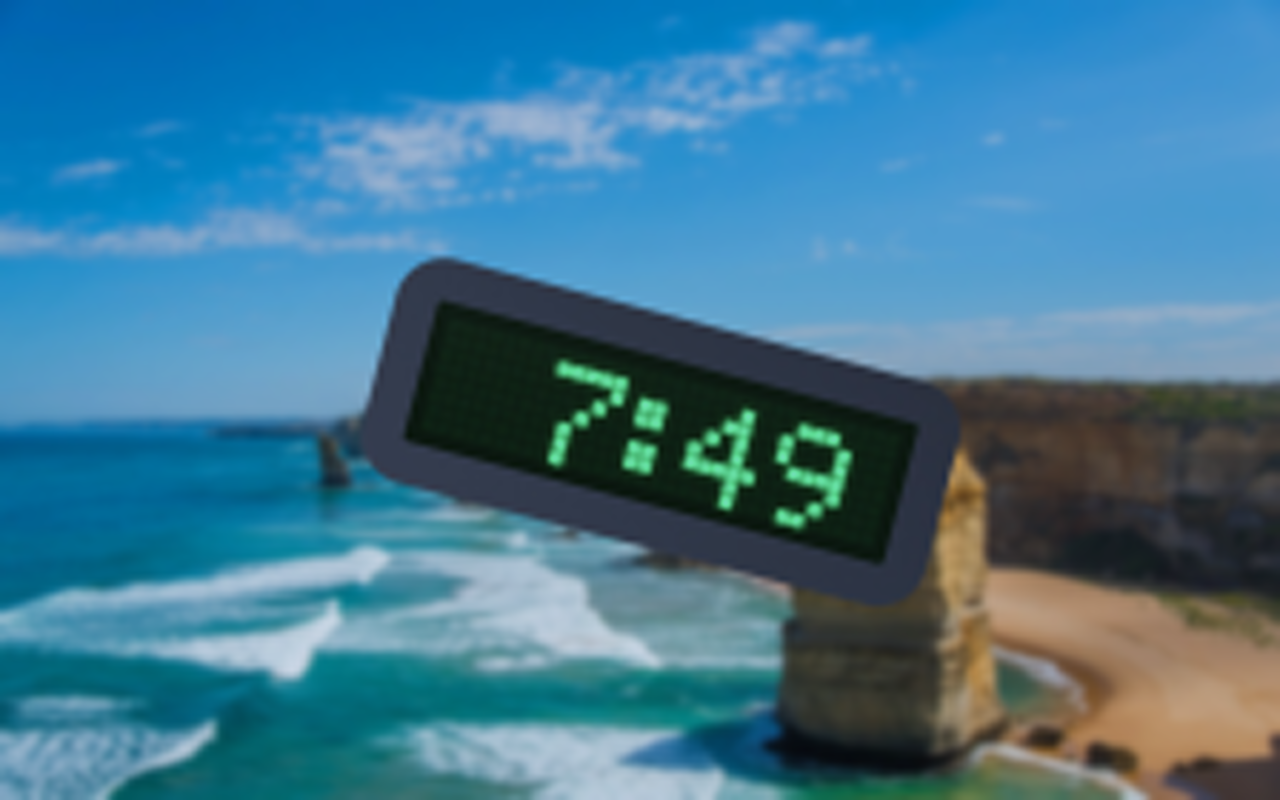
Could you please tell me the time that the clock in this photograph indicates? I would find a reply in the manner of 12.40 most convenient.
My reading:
7.49
